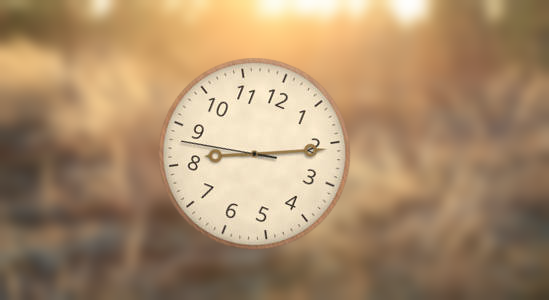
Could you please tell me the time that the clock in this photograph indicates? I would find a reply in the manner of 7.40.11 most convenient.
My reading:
8.10.43
